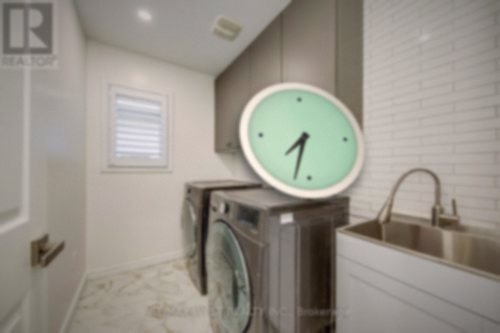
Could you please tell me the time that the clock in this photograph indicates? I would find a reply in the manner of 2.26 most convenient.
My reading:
7.33
